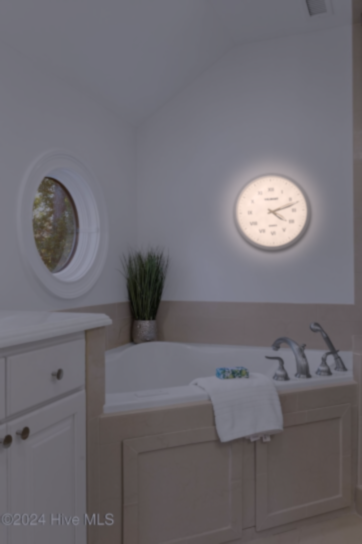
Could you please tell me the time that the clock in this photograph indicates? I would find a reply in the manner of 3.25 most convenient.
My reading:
4.12
